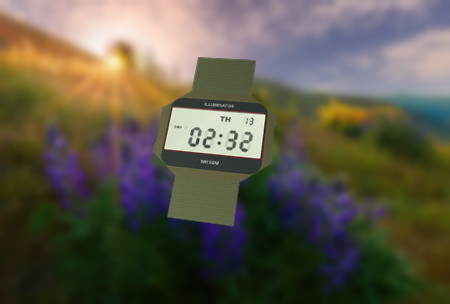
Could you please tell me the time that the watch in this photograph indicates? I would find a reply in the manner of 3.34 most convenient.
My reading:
2.32
